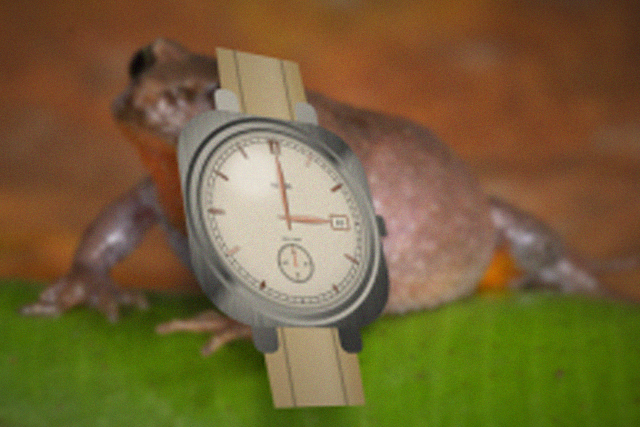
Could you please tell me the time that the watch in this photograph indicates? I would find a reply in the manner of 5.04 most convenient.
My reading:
3.00
